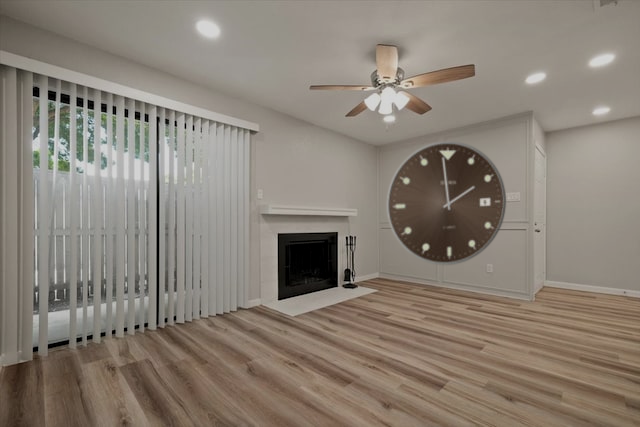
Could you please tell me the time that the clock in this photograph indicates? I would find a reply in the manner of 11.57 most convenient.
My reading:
1.59
